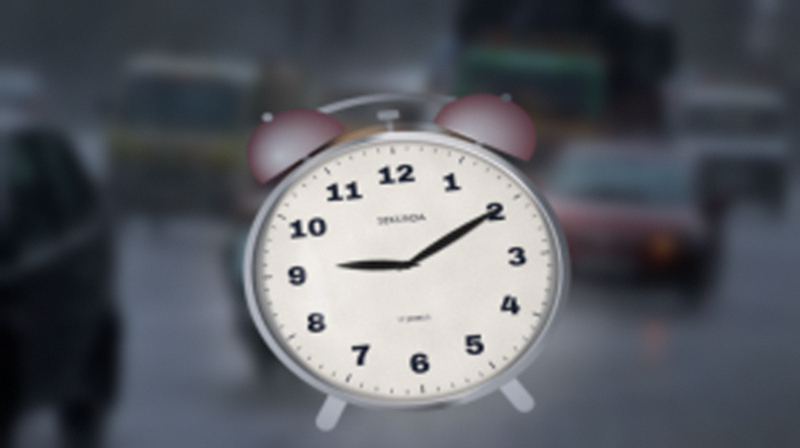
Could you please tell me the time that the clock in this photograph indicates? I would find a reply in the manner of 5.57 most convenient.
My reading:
9.10
